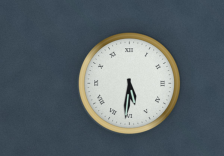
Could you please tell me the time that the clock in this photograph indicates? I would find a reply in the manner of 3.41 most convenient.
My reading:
5.31
